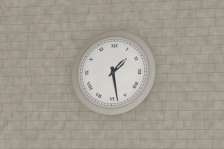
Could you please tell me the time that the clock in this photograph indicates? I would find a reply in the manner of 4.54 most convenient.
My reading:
1.28
